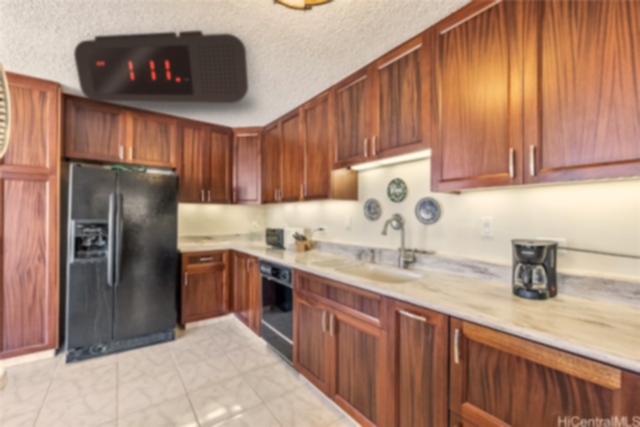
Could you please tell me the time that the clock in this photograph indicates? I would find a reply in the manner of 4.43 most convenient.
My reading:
1.11
